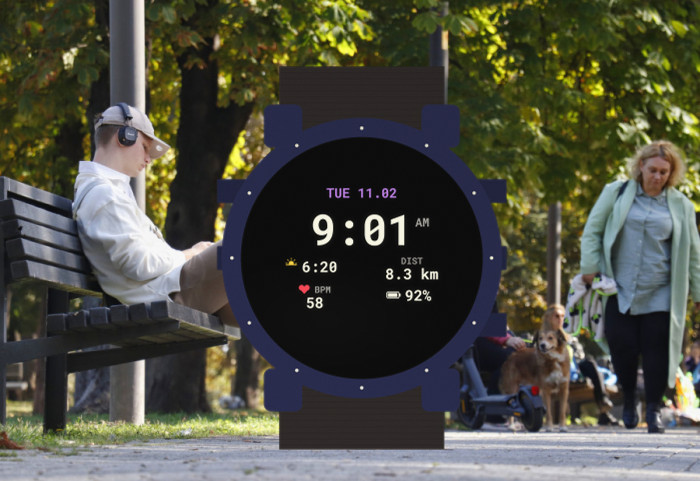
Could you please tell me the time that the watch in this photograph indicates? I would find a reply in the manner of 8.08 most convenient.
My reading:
9.01
